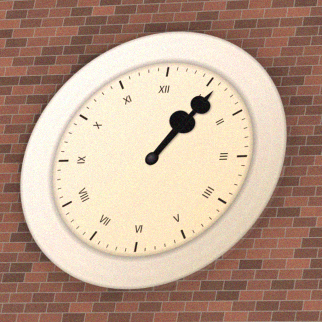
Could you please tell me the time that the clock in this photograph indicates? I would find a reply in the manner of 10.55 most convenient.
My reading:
1.06
